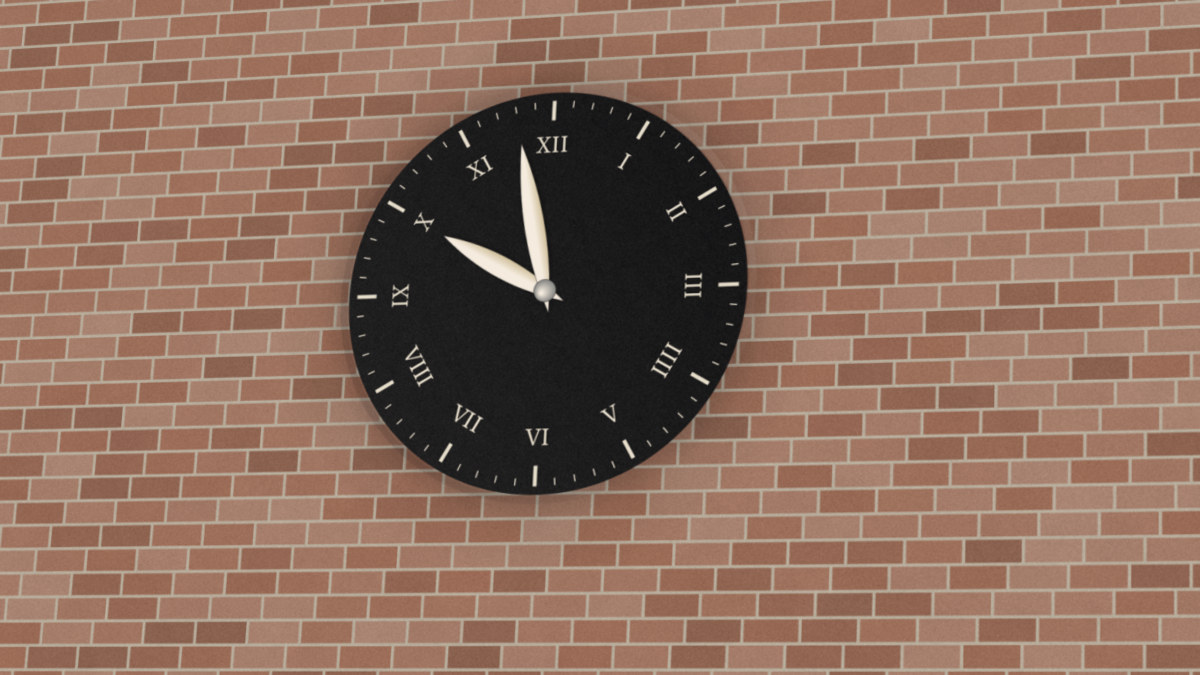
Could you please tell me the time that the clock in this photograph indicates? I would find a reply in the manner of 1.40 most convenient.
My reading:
9.58
